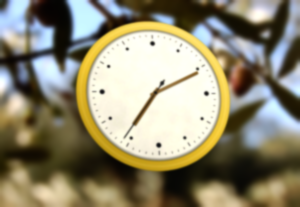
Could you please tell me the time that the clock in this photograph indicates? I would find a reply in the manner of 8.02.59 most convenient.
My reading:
7.10.36
